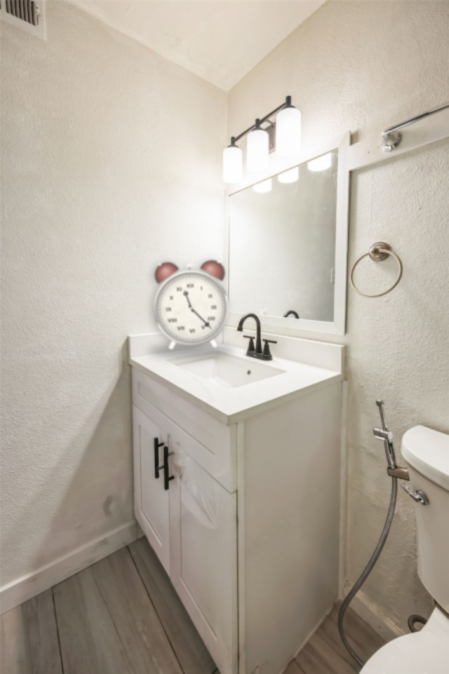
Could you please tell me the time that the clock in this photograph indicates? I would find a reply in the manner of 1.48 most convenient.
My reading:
11.23
